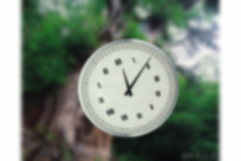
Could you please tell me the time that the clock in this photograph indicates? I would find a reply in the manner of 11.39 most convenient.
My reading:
12.09
